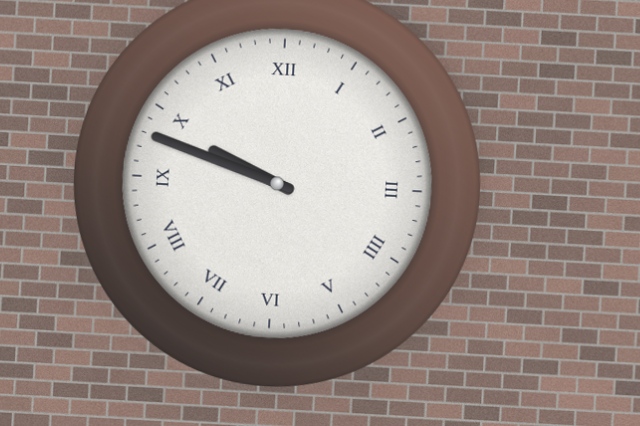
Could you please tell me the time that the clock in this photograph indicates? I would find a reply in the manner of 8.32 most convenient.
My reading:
9.48
